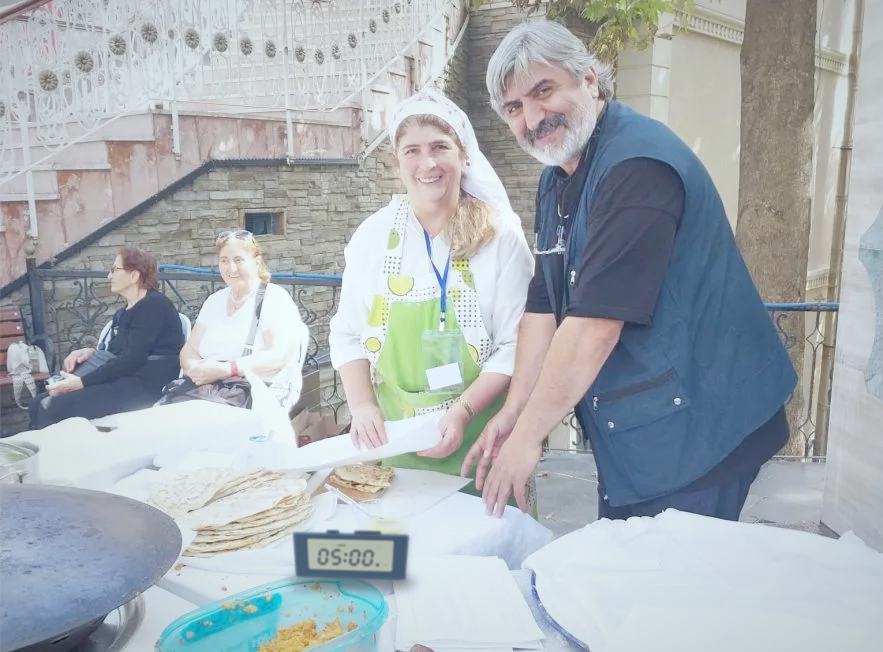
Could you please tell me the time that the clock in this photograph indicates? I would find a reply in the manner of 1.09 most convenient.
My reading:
5.00
